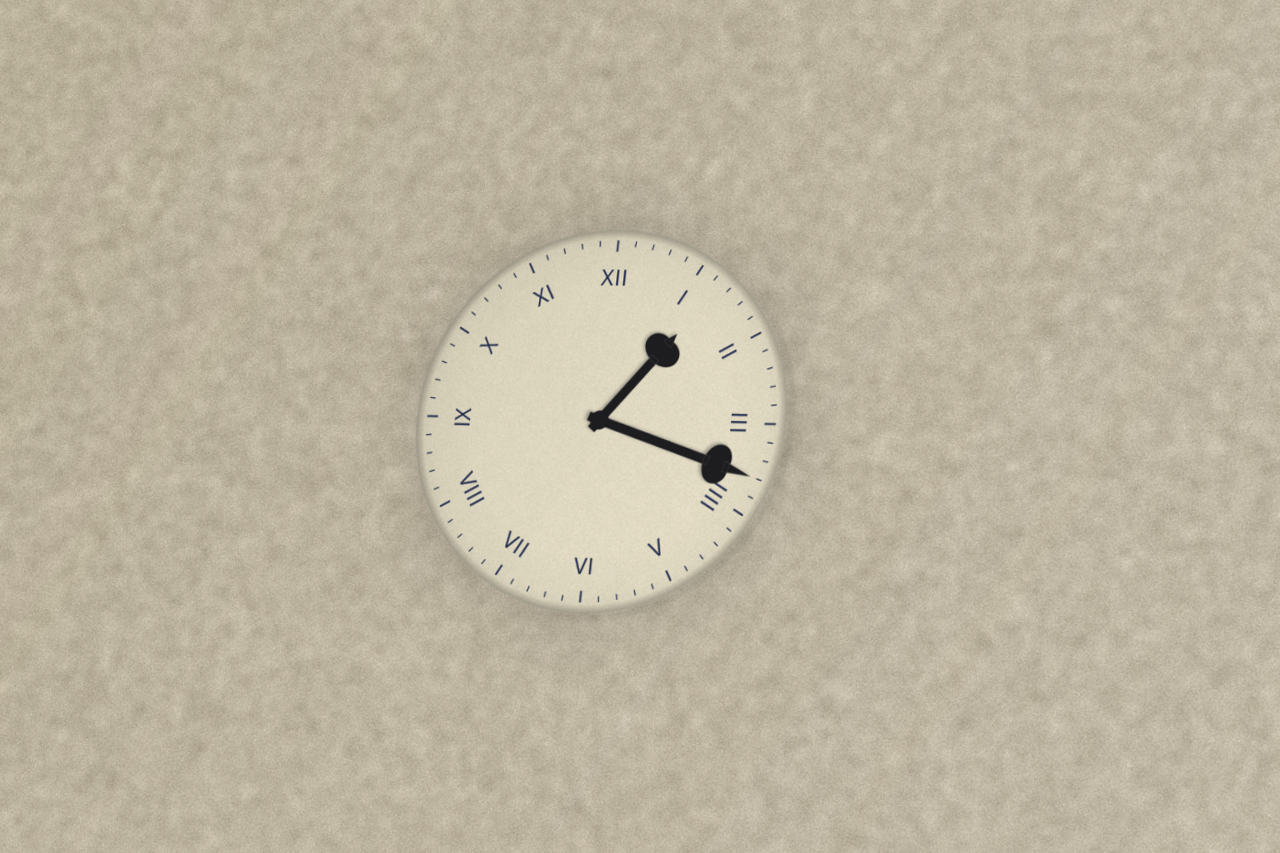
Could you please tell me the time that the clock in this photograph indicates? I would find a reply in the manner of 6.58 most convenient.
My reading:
1.18
